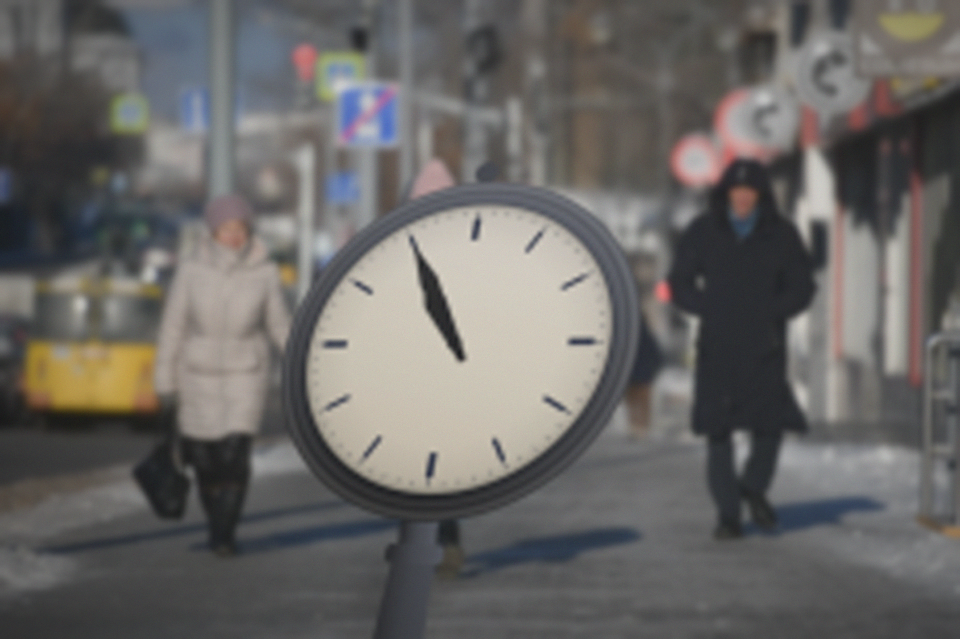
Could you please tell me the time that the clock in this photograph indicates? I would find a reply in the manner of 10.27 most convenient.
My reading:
10.55
